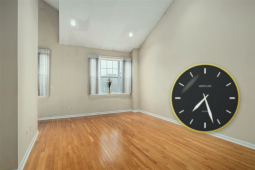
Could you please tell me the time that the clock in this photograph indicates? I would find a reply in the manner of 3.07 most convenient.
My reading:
7.27
